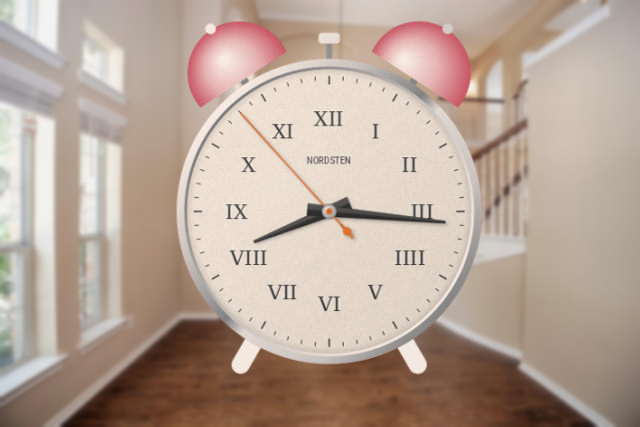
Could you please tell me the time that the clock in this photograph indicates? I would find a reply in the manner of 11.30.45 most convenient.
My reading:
8.15.53
